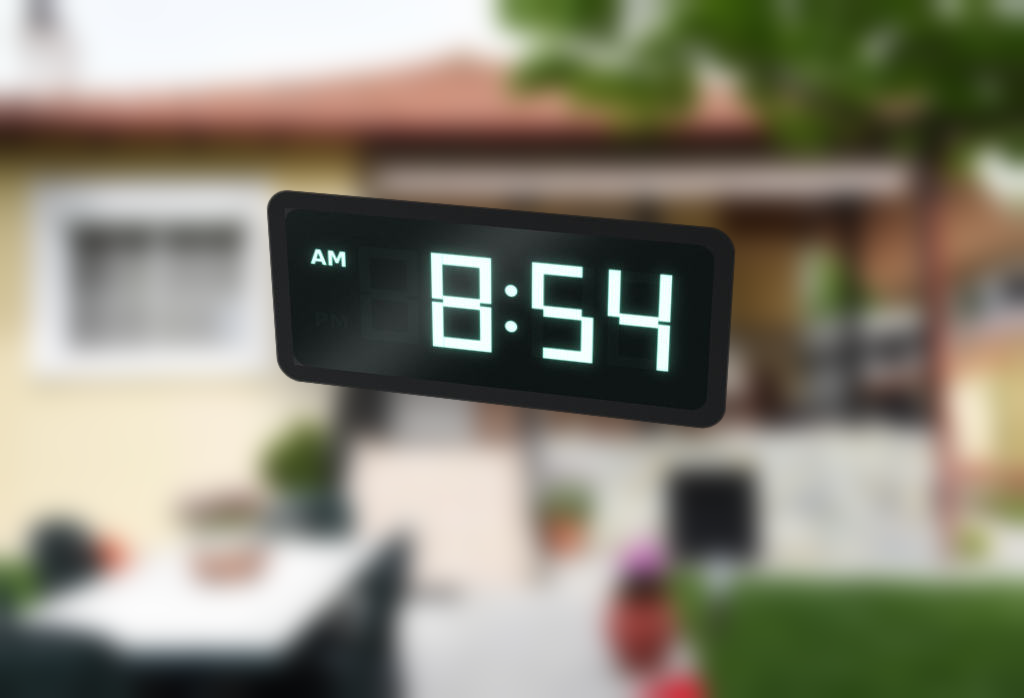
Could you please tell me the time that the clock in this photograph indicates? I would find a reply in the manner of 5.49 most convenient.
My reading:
8.54
